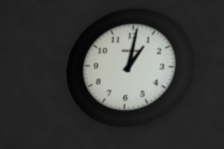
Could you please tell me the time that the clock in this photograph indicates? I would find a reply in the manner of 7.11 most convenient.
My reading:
1.01
